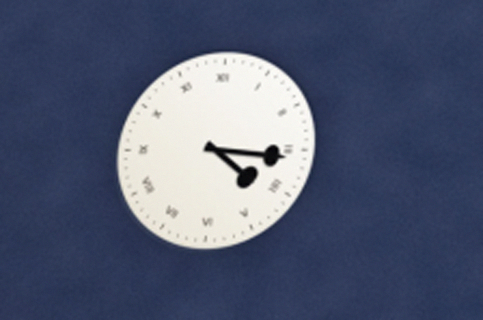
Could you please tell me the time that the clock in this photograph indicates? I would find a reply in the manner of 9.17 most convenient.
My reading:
4.16
